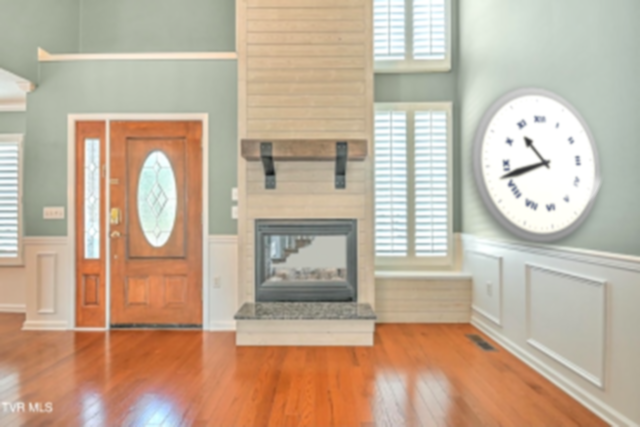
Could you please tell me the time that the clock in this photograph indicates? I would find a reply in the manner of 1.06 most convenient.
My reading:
10.43
